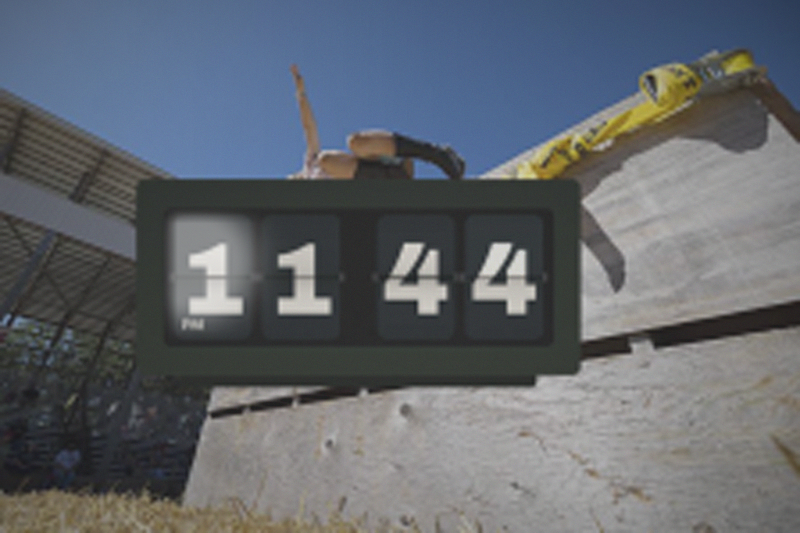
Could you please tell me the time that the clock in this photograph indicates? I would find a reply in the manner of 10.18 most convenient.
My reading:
11.44
